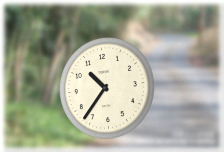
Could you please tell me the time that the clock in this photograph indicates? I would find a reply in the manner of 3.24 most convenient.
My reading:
10.37
